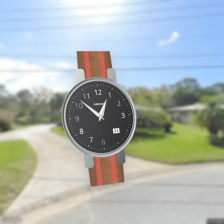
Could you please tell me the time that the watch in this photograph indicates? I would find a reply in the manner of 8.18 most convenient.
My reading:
12.52
